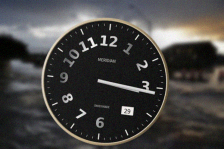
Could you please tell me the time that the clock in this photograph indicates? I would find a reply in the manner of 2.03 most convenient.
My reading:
3.16
